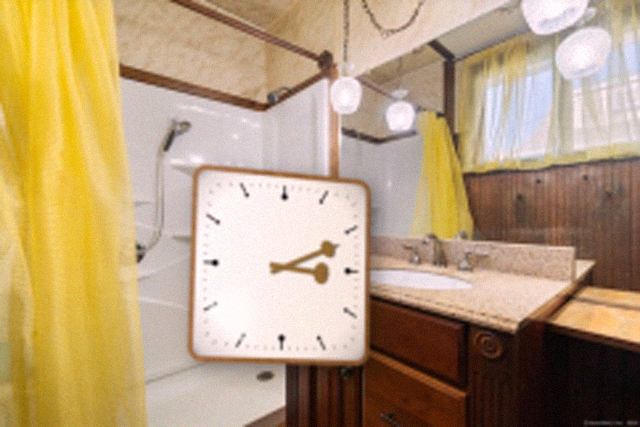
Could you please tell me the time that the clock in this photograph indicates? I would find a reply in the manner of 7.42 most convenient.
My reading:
3.11
